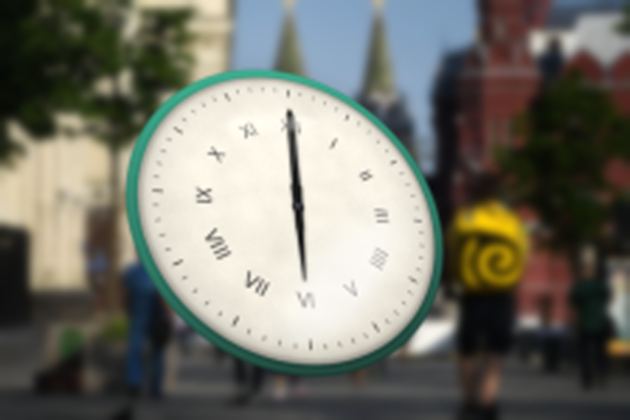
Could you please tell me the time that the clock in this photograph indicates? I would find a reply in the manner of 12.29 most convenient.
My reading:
6.00
